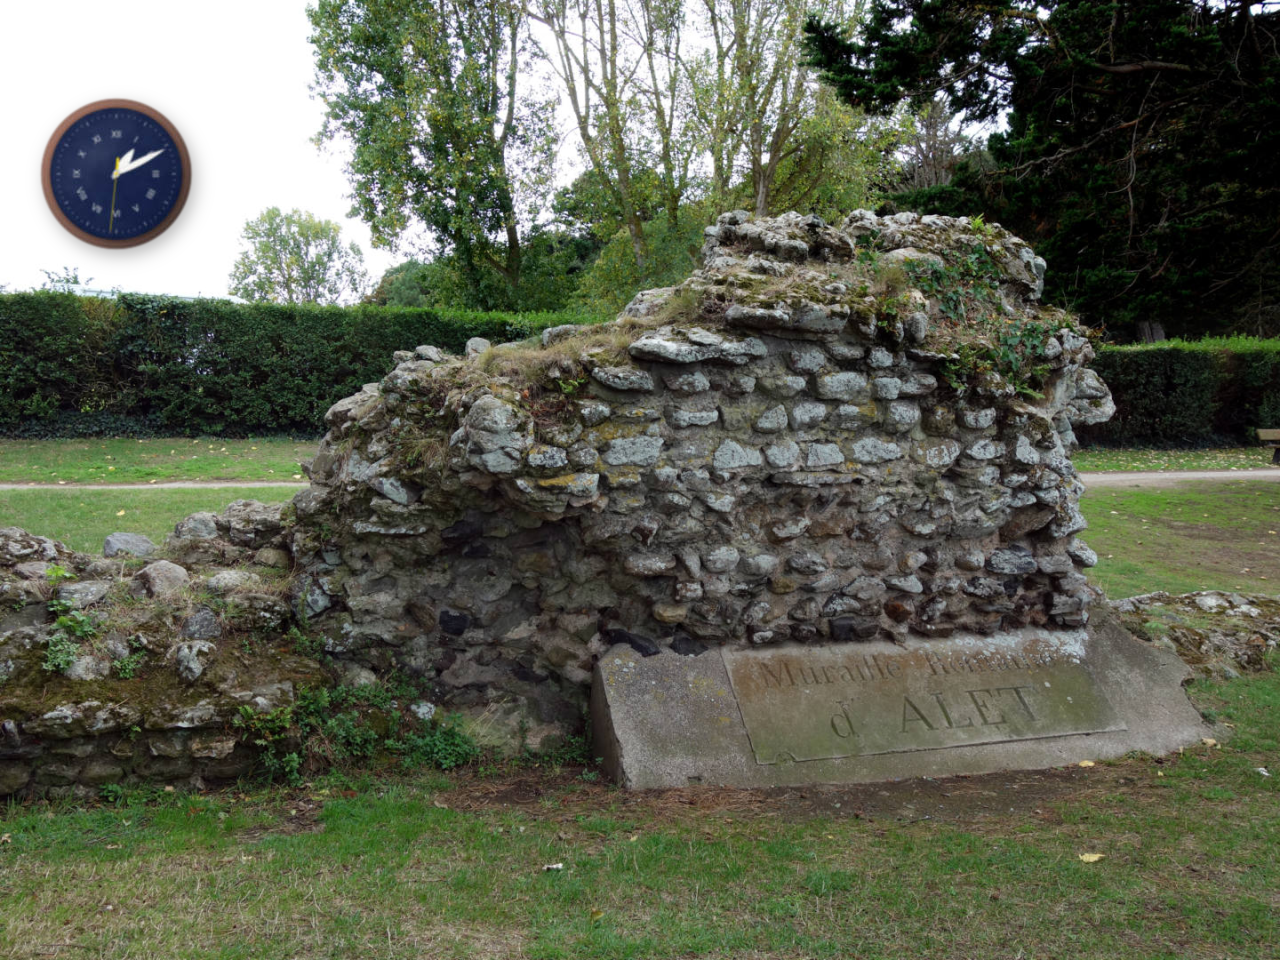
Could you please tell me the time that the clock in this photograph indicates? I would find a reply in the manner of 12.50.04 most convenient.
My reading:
1.10.31
